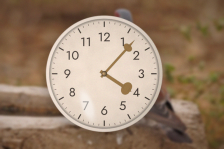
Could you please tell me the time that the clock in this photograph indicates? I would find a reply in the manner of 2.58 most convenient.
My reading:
4.07
